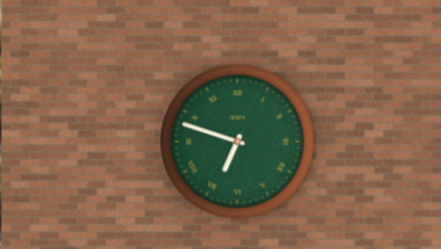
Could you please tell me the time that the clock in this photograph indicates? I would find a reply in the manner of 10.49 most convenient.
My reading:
6.48
